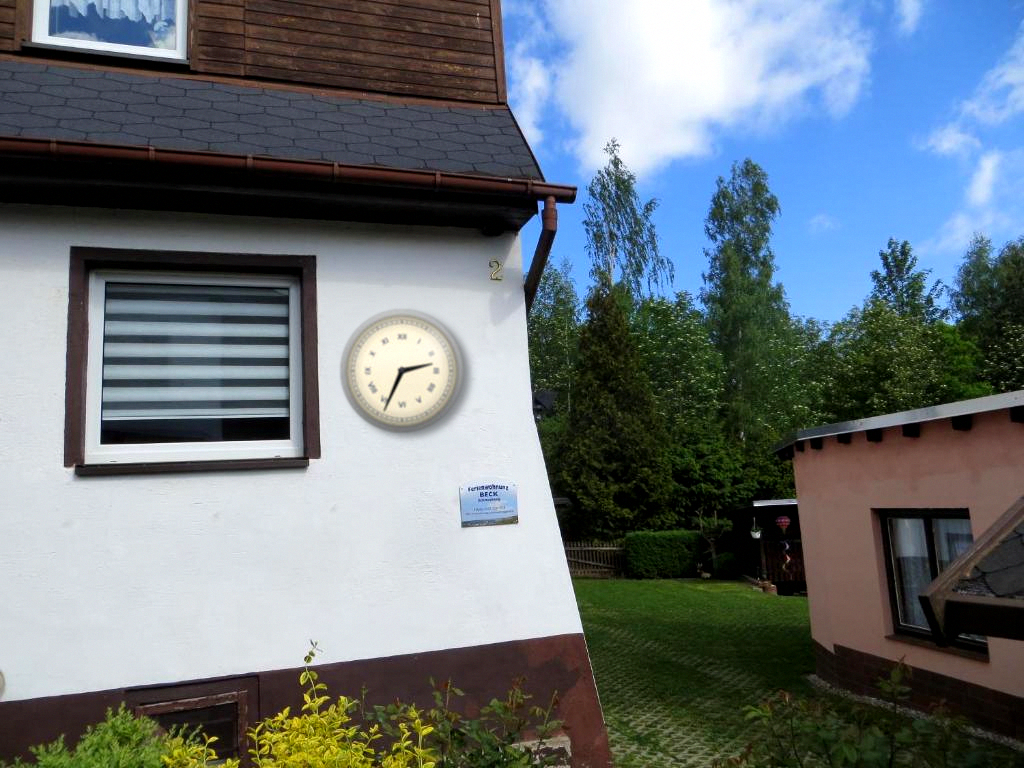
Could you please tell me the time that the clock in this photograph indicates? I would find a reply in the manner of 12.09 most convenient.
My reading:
2.34
